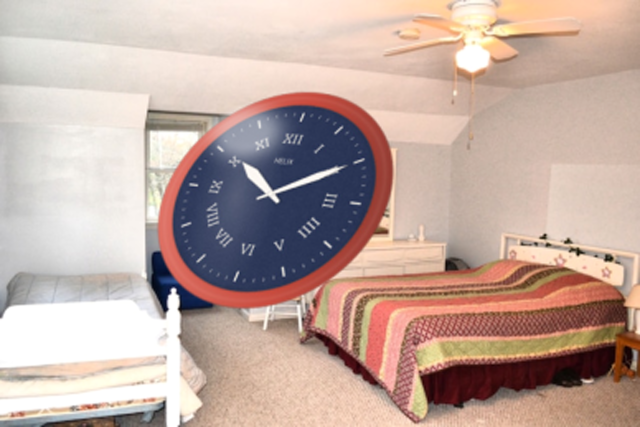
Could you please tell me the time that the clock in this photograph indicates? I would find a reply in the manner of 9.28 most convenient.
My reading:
10.10
